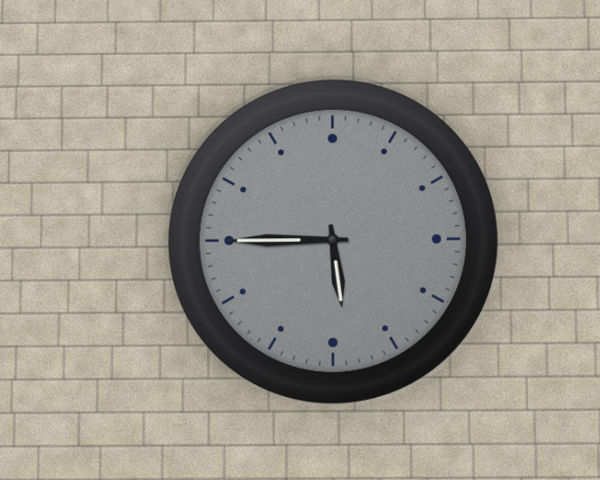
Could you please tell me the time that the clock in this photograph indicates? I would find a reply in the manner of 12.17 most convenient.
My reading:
5.45
